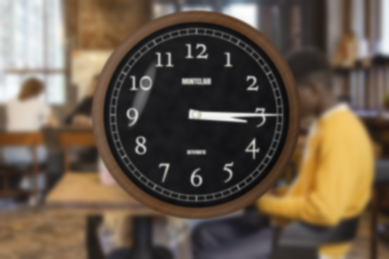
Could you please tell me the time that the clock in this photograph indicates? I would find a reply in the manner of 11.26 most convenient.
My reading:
3.15
